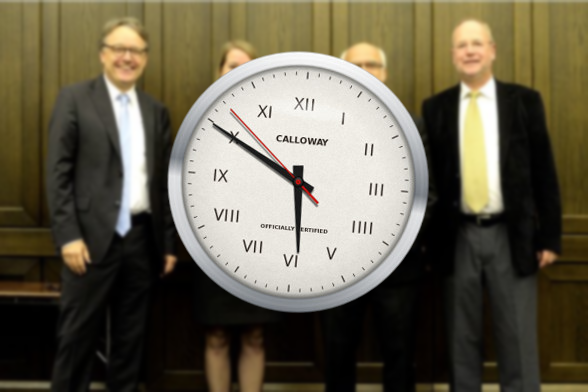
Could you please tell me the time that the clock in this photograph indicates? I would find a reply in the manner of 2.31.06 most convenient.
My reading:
5.49.52
